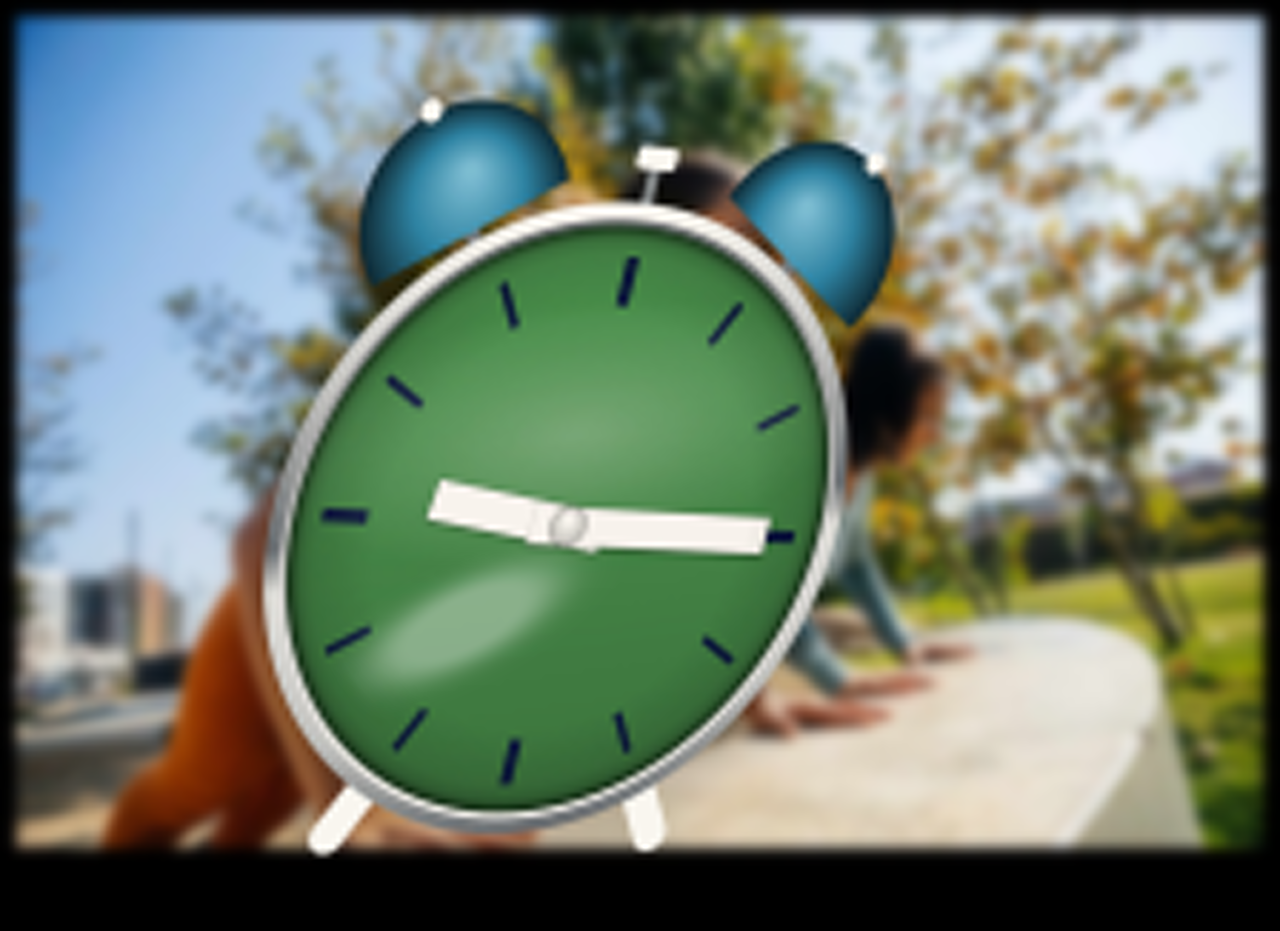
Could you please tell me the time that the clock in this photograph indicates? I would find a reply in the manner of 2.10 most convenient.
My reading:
9.15
